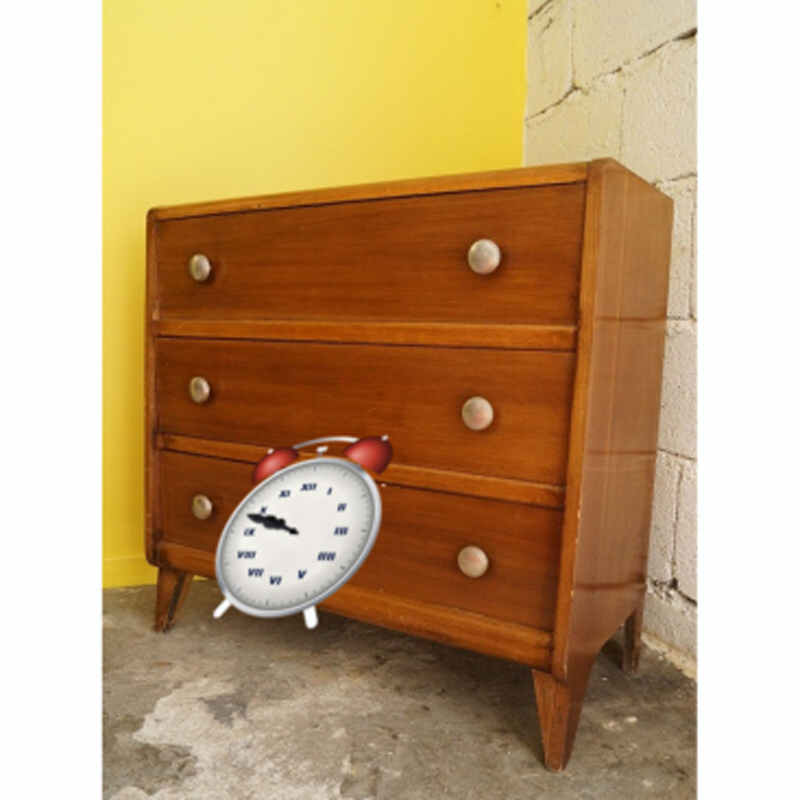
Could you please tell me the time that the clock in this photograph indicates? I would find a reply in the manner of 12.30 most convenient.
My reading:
9.48
